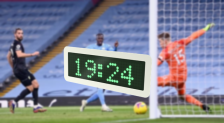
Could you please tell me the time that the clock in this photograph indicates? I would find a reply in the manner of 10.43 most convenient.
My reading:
19.24
